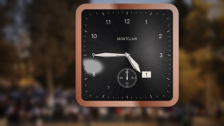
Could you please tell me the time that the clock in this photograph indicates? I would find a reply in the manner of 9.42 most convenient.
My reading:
4.45
